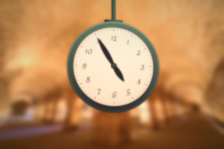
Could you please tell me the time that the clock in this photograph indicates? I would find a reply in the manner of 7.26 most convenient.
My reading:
4.55
